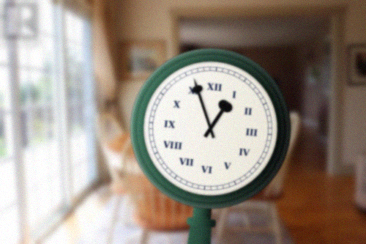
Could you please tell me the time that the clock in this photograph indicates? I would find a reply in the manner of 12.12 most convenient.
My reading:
12.56
